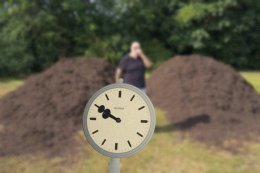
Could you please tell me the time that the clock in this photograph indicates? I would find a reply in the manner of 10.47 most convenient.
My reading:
9.50
